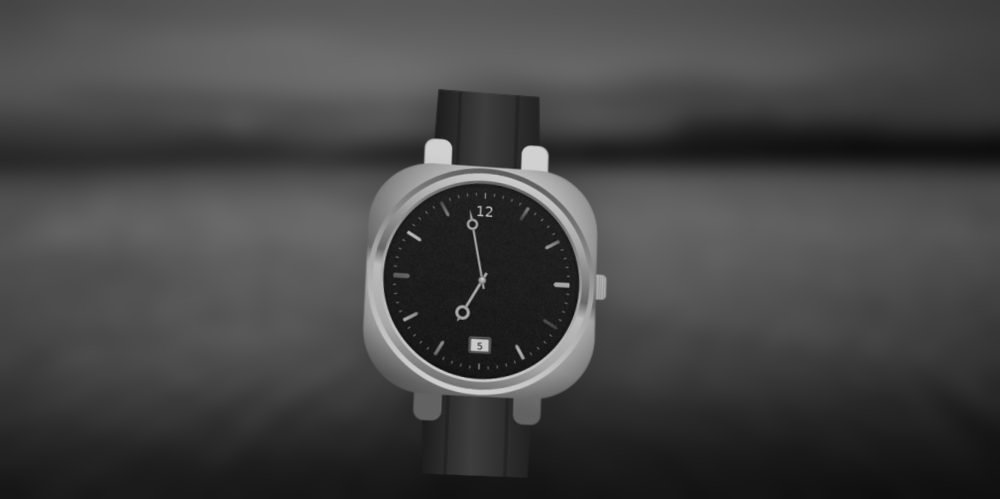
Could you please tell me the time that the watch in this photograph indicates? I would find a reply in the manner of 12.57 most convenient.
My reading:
6.58
